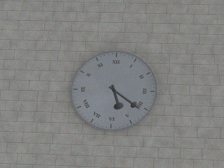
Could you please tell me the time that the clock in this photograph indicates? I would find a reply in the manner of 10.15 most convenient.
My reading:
5.21
